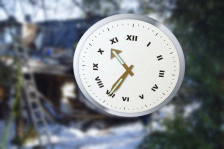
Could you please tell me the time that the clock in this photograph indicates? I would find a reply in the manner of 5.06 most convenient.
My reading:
10.35
